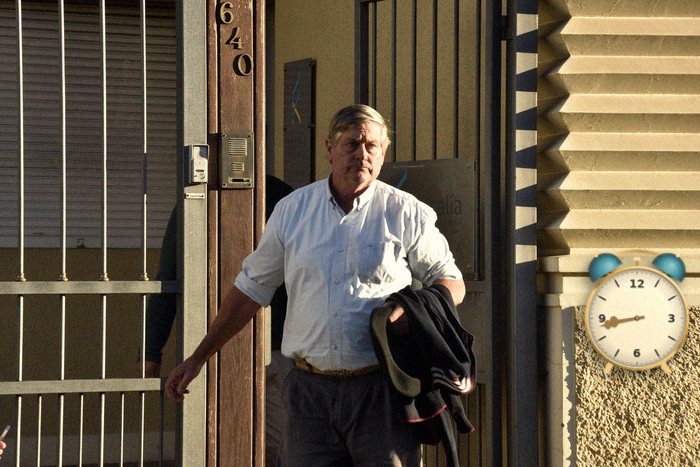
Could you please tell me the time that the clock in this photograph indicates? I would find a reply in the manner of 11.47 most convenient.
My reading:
8.43
